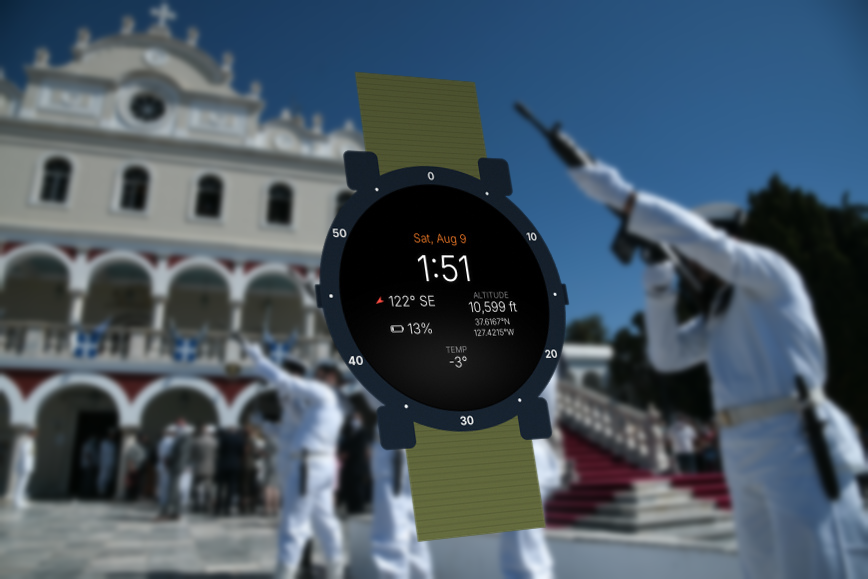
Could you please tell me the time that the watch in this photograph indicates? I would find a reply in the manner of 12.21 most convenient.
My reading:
1.51
